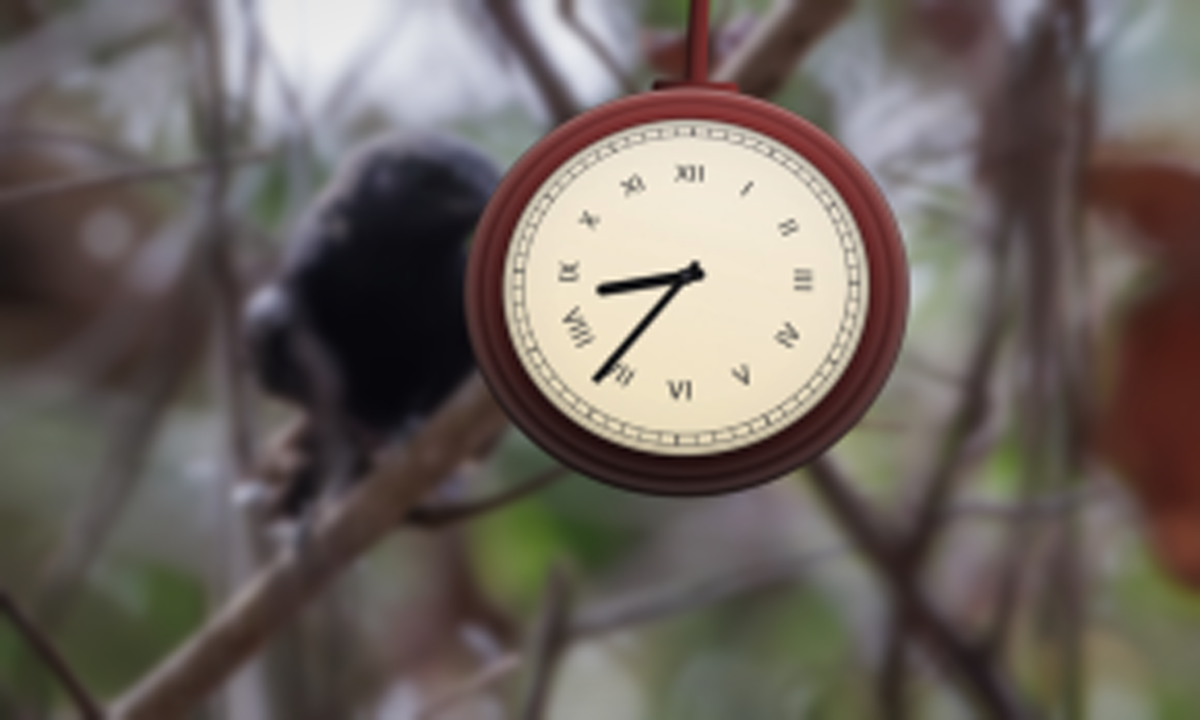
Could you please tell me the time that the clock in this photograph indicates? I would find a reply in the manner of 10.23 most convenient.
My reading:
8.36
